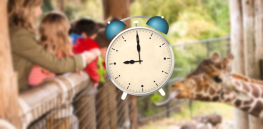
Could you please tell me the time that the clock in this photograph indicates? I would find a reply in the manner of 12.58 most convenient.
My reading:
9.00
